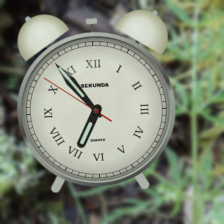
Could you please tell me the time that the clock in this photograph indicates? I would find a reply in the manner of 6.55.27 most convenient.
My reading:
6.53.51
